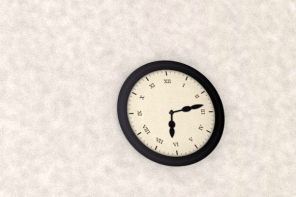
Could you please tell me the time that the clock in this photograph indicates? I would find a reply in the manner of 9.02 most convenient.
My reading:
6.13
